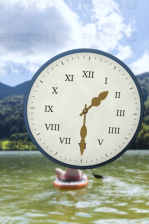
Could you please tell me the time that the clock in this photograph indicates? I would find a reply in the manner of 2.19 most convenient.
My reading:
1.30
